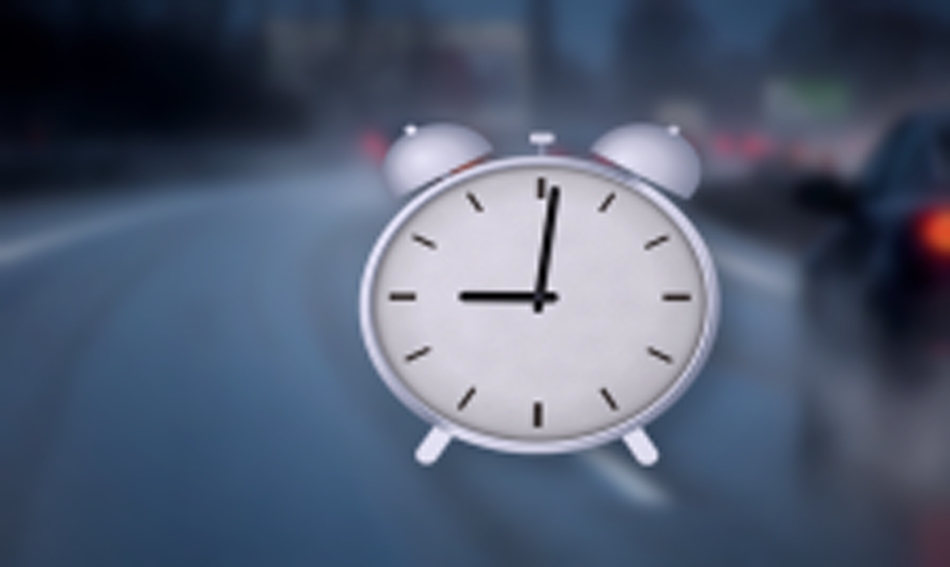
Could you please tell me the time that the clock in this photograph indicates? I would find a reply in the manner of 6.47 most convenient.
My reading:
9.01
